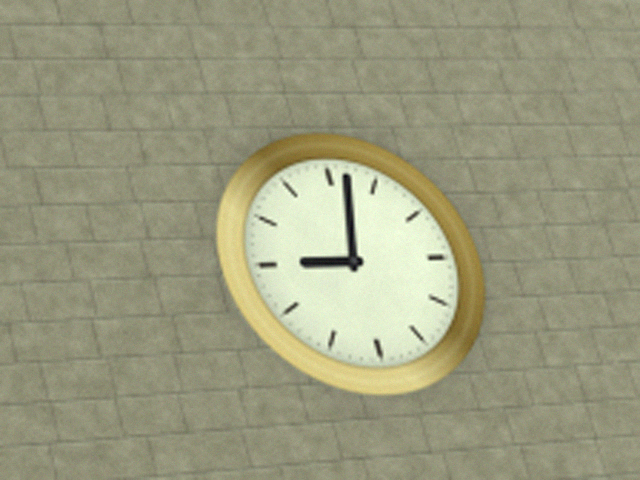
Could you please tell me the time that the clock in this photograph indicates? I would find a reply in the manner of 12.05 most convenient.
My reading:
9.02
